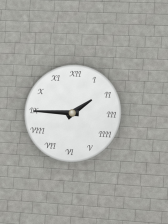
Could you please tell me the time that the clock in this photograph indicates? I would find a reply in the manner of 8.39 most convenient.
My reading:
1.45
